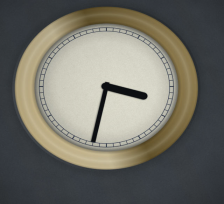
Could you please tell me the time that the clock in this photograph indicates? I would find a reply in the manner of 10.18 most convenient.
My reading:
3.32
